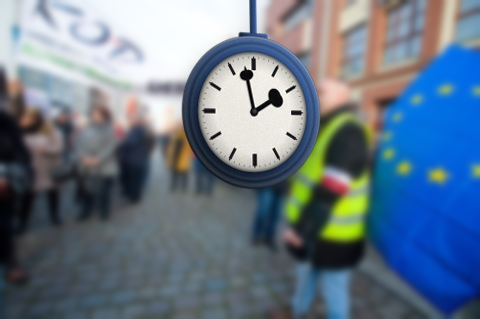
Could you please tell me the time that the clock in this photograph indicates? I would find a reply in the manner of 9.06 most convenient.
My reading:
1.58
